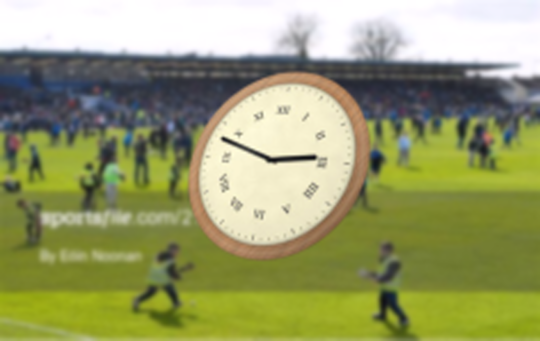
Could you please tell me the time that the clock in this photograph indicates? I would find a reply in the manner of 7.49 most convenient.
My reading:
2.48
